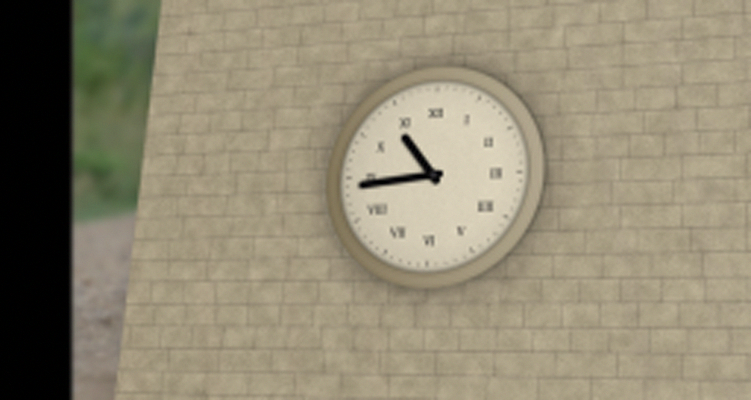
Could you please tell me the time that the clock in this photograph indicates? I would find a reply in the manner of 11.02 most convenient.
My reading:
10.44
